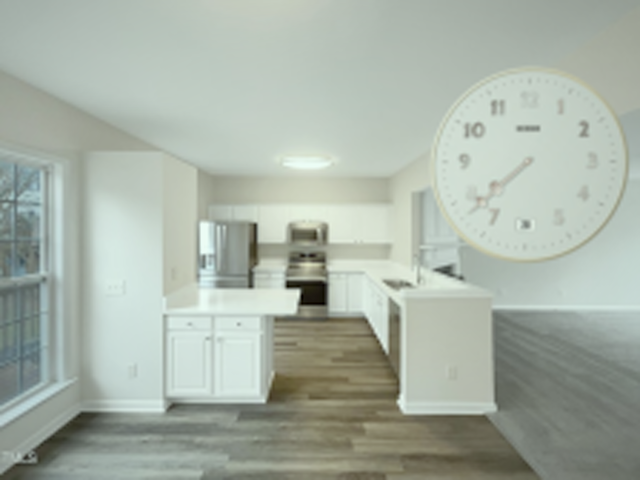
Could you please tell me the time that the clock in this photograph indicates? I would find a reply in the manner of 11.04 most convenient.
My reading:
7.38
